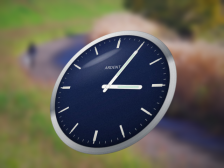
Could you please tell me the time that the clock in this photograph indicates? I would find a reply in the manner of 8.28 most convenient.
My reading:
3.05
